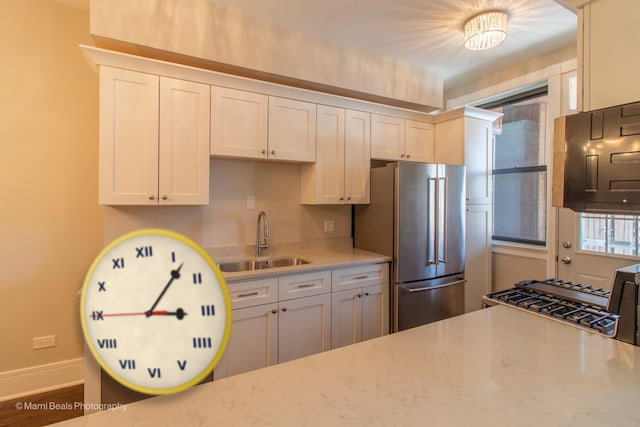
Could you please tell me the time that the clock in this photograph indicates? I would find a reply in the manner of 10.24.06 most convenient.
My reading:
3.06.45
